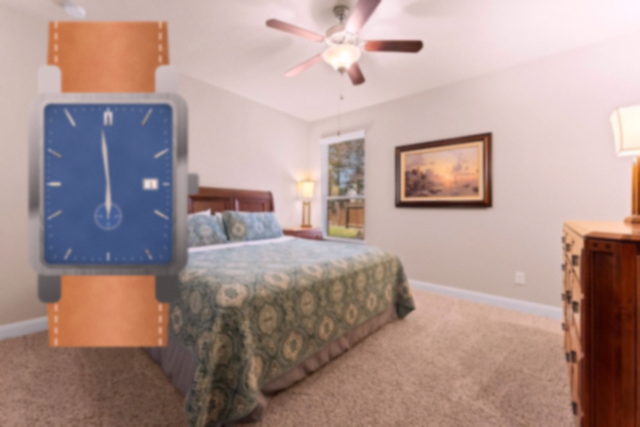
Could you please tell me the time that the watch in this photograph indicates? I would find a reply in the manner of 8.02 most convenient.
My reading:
5.59
